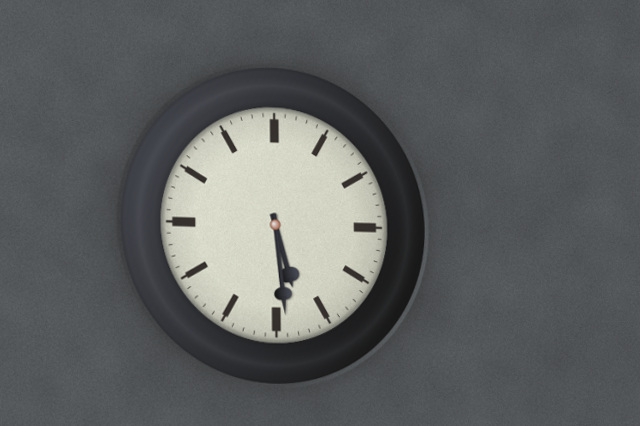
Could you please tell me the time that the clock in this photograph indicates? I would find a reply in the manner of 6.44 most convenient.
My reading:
5.29
